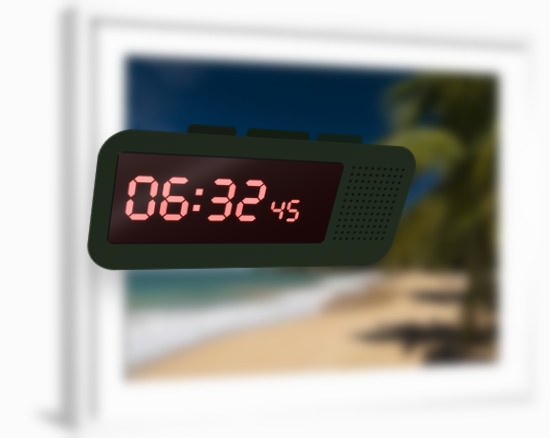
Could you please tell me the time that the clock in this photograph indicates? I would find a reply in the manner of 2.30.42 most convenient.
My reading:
6.32.45
